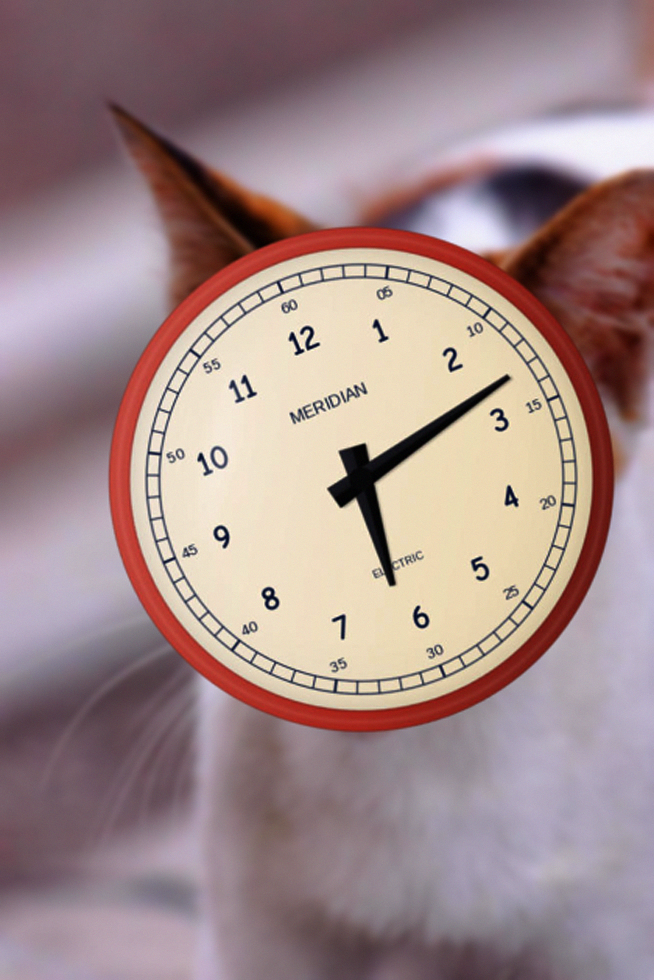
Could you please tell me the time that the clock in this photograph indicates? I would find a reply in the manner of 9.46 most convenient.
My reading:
6.13
